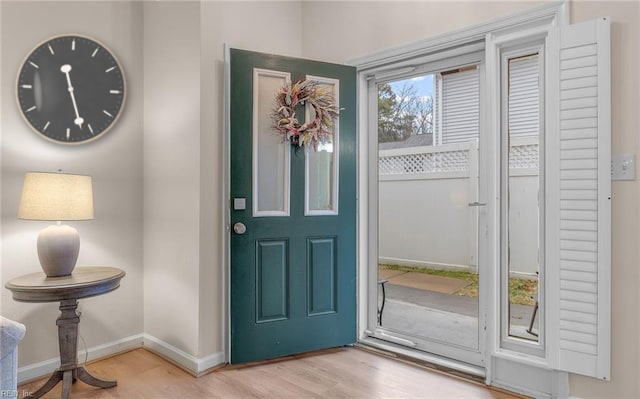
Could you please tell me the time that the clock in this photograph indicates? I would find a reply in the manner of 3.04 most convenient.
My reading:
11.27
